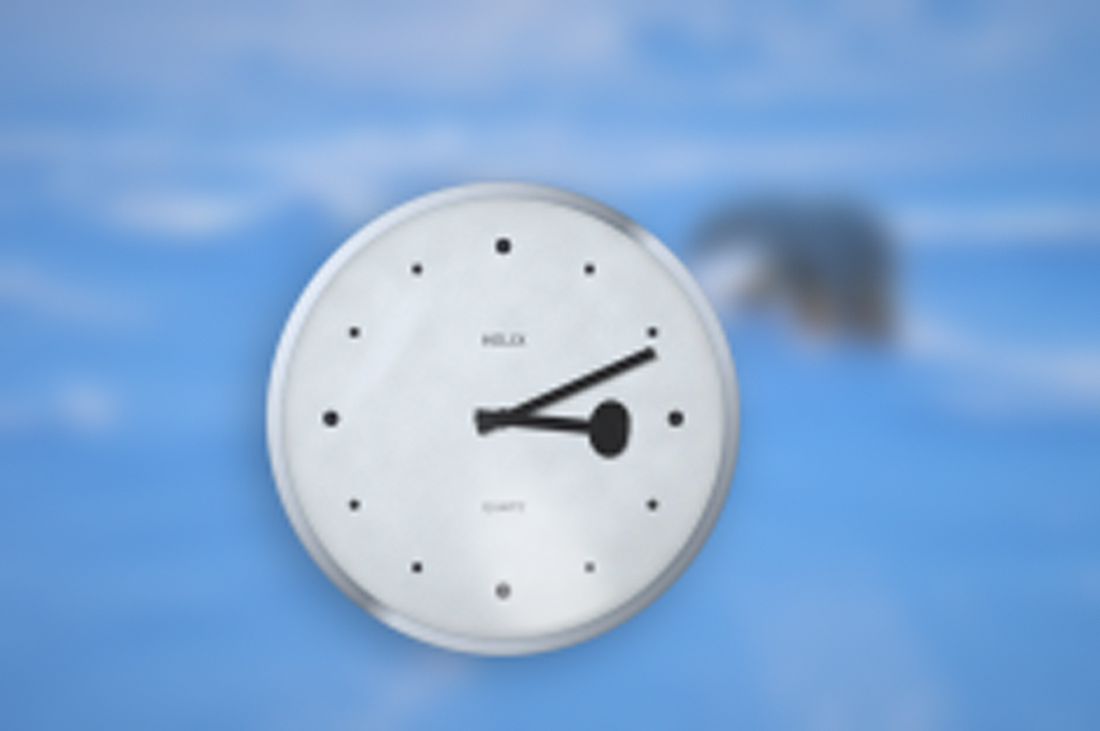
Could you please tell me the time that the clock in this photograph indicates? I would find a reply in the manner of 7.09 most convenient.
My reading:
3.11
